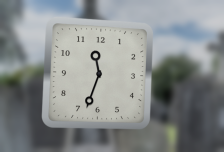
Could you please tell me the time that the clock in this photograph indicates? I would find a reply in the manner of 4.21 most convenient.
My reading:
11.33
